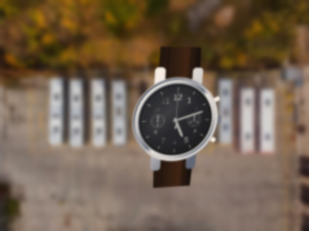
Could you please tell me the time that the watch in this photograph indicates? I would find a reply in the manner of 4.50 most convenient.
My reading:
5.12
